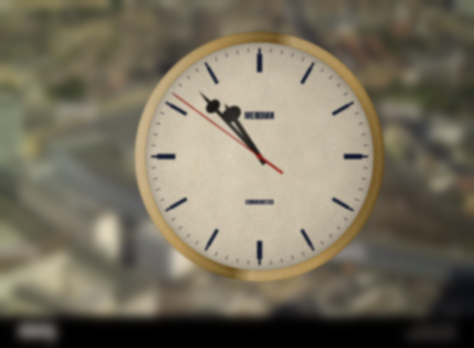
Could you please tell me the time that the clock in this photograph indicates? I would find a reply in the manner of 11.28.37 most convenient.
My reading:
10.52.51
